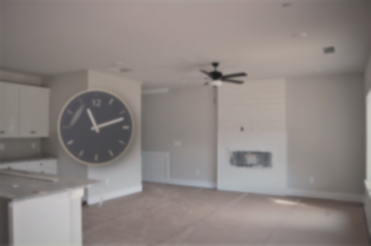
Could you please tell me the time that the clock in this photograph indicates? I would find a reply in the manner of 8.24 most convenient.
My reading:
11.12
